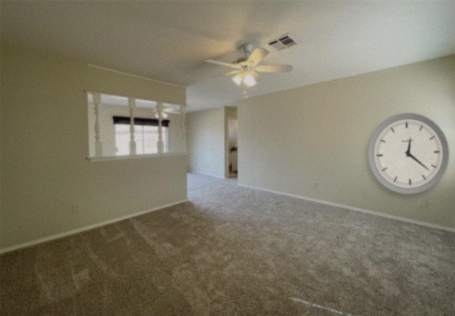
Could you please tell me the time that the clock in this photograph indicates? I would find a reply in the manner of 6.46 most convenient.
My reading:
12.22
